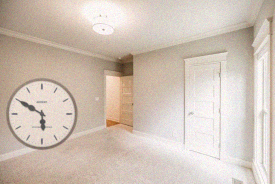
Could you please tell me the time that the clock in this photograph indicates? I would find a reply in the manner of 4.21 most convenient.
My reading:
5.50
